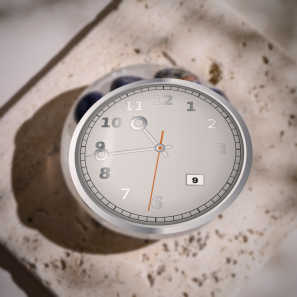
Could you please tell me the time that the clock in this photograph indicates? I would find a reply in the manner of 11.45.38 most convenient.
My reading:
10.43.31
